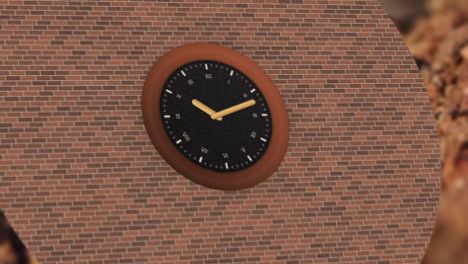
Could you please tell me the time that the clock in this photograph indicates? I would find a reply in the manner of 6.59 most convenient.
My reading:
10.12
